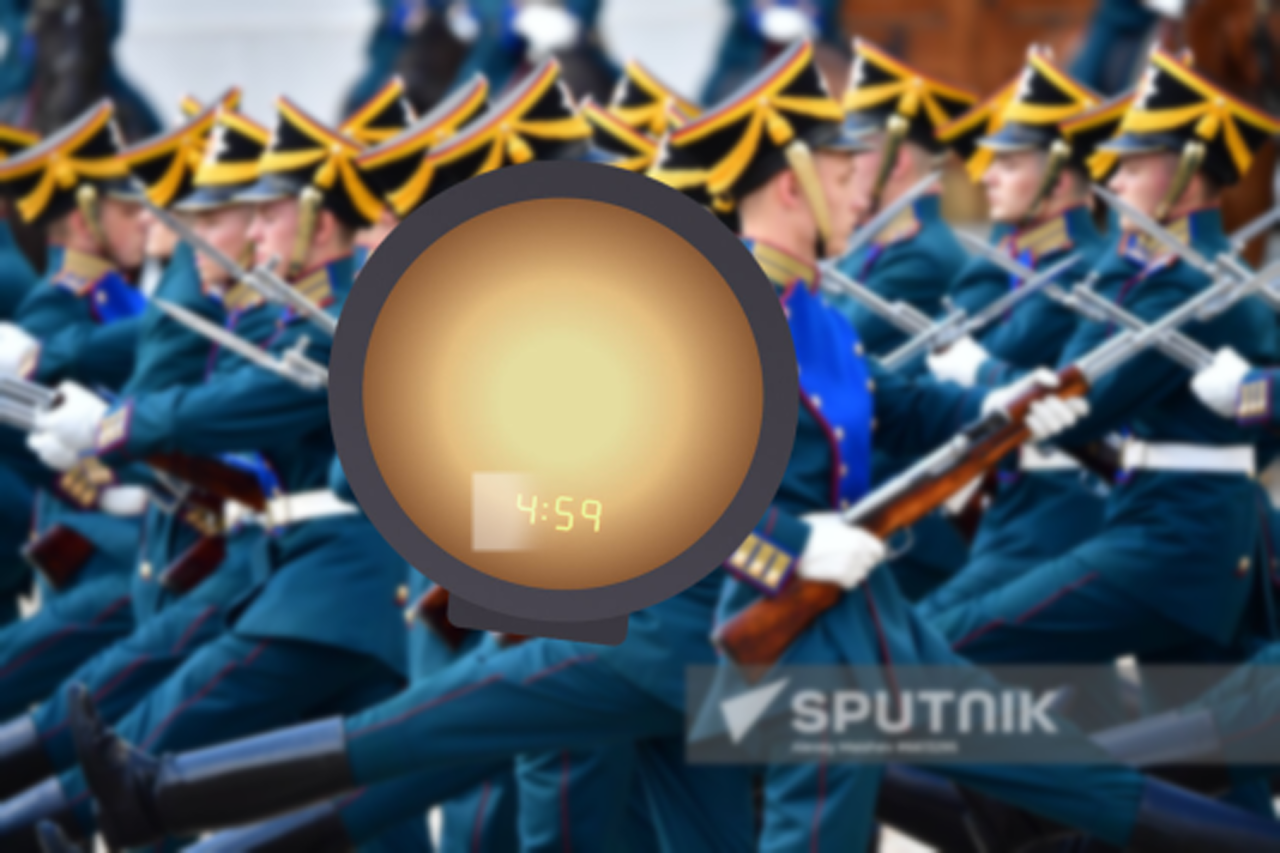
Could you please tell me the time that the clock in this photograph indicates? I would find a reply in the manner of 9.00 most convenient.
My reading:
4.59
